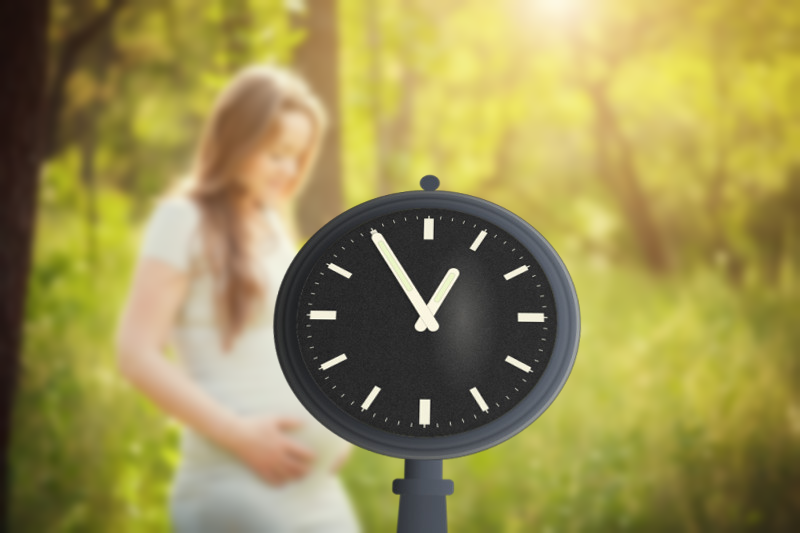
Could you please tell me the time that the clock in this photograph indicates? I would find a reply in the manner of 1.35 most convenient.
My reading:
12.55
